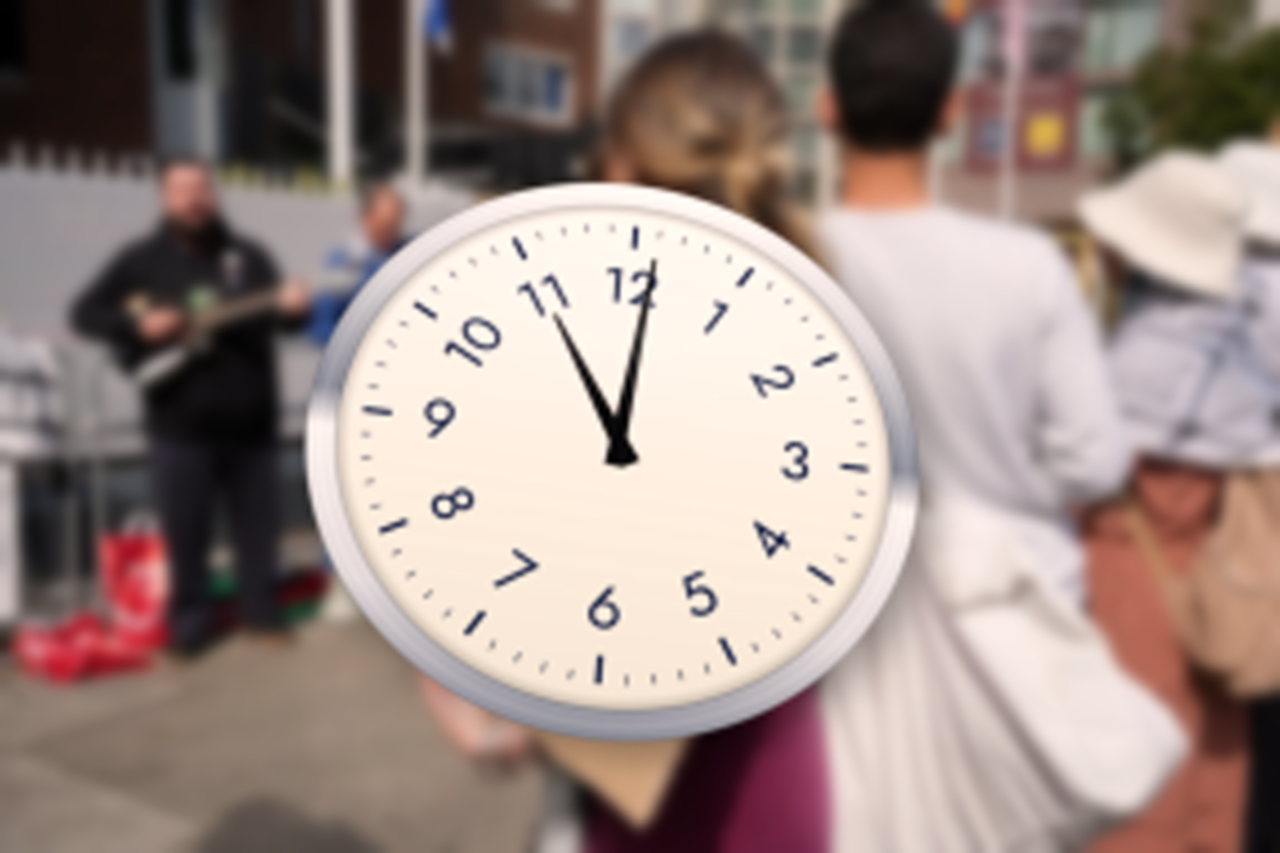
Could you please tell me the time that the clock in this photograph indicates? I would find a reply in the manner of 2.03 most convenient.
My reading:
11.01
